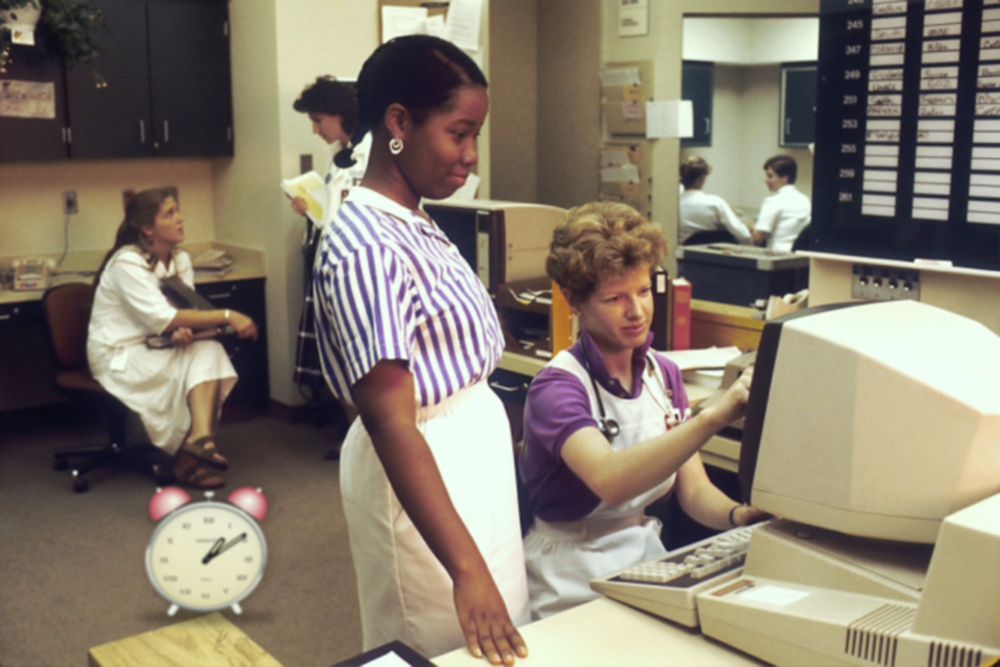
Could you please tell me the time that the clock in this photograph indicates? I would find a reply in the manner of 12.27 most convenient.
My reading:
1.09
